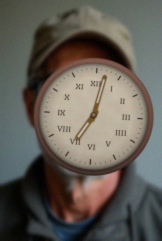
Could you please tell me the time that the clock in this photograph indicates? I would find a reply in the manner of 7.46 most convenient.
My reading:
7.02
